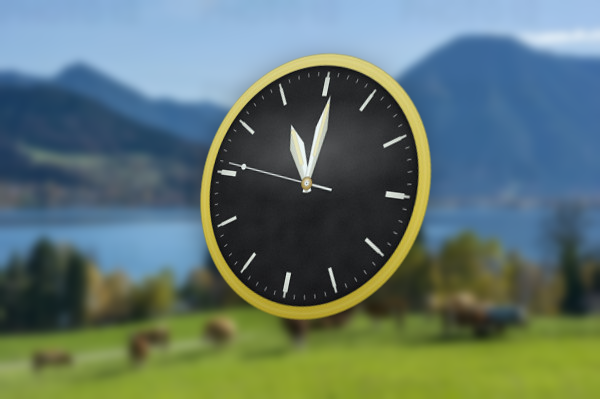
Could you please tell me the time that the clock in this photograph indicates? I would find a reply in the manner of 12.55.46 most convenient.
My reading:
11.00.46
